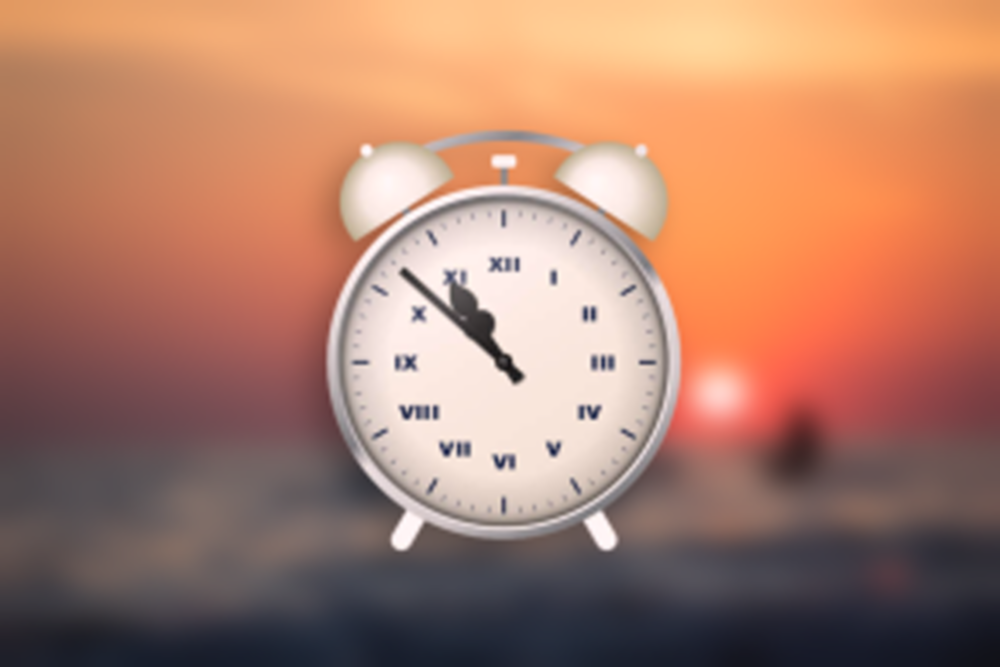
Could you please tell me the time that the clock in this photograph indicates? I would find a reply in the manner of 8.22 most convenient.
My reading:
10.52
